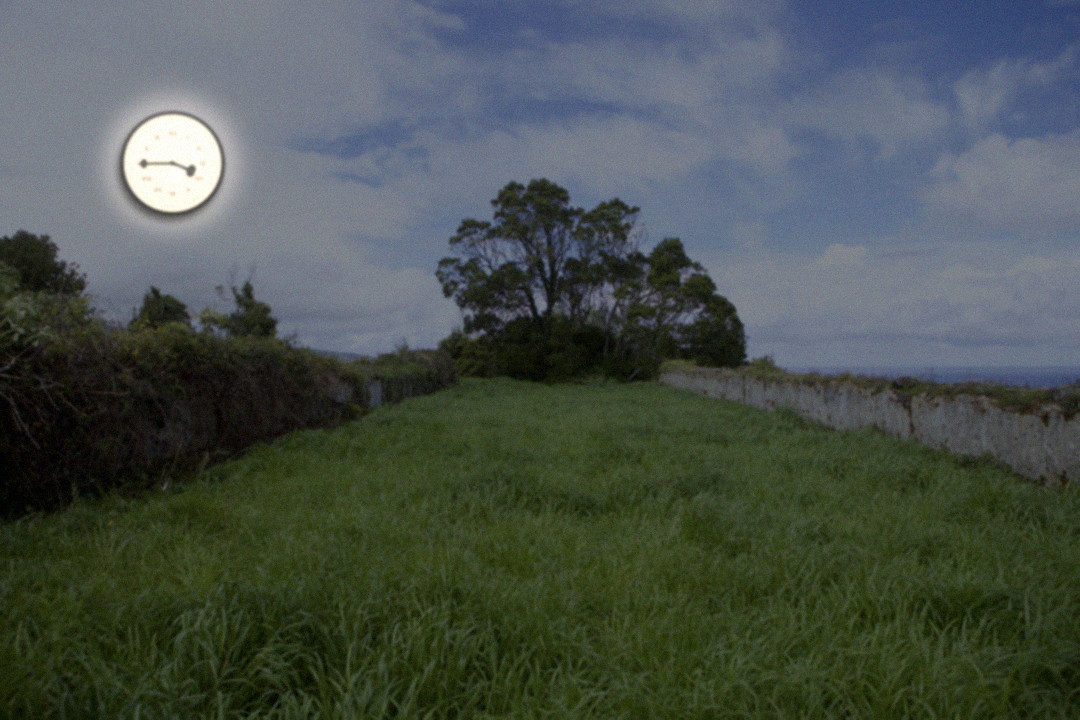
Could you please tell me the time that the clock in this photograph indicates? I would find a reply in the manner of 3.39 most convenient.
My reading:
3.45
